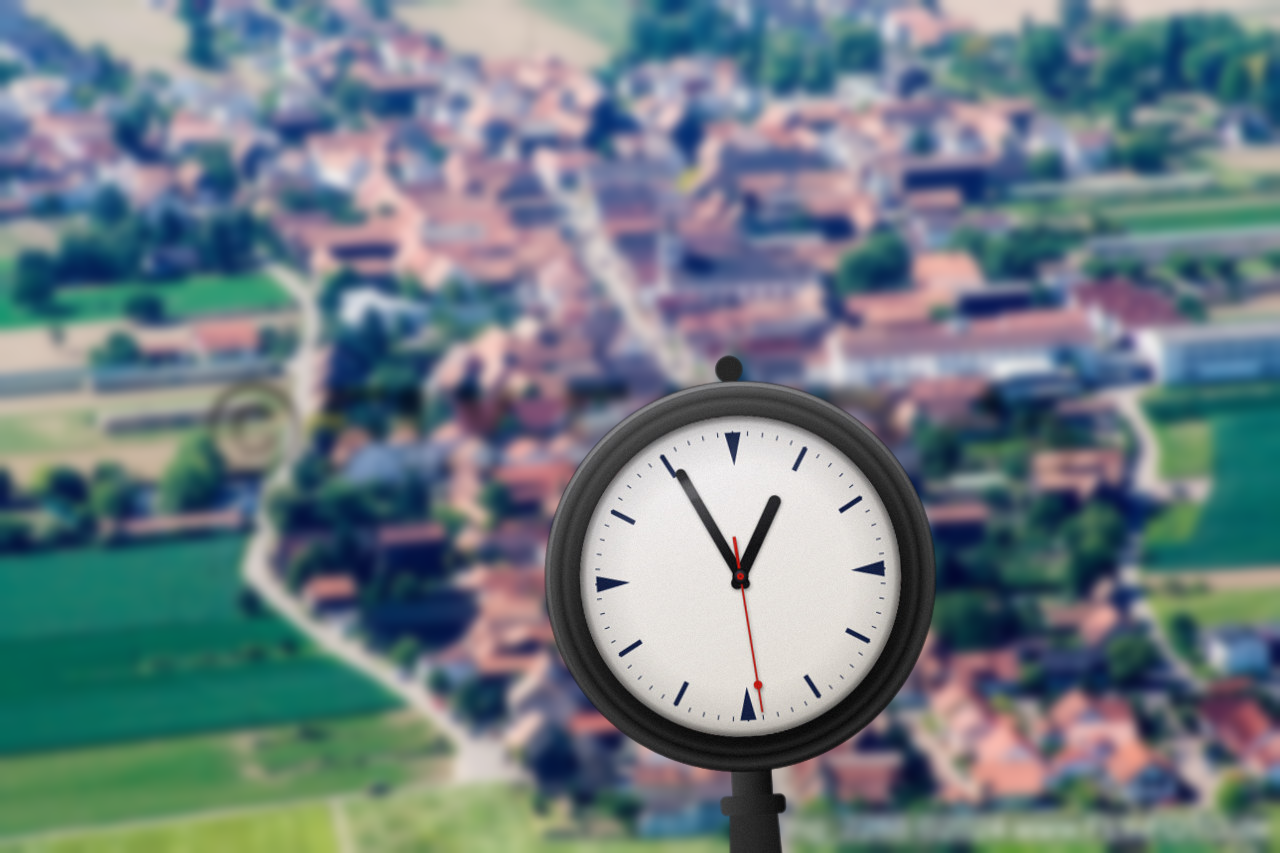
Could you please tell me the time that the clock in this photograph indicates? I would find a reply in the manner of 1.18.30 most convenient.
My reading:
12.55.29
